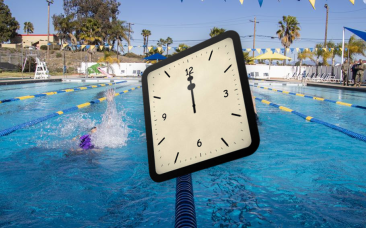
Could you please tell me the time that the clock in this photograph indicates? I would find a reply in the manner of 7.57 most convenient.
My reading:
12.00
